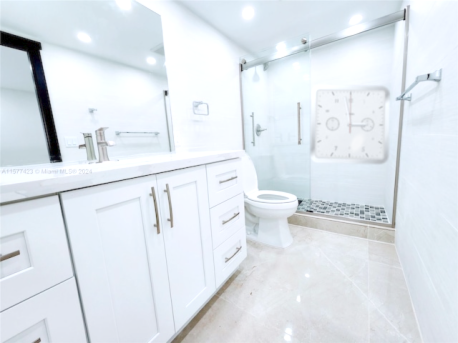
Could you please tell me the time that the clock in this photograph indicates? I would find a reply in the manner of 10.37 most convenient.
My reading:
2.58
